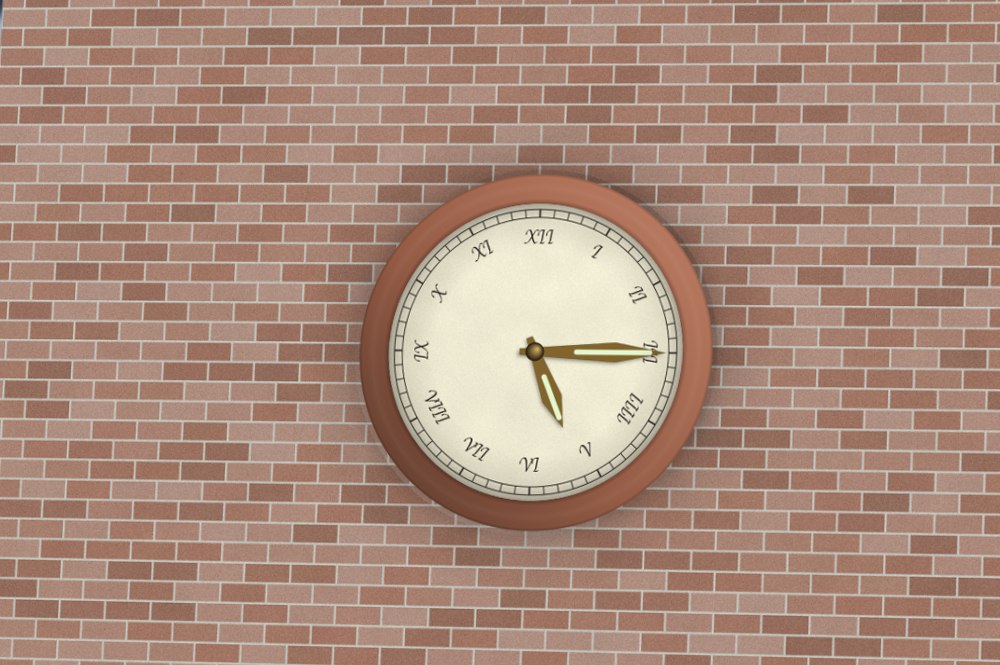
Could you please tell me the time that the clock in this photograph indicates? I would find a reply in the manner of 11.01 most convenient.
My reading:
5.15
